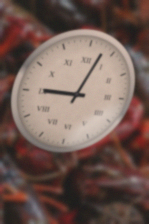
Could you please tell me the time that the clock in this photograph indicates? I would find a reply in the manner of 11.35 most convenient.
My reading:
9.03
